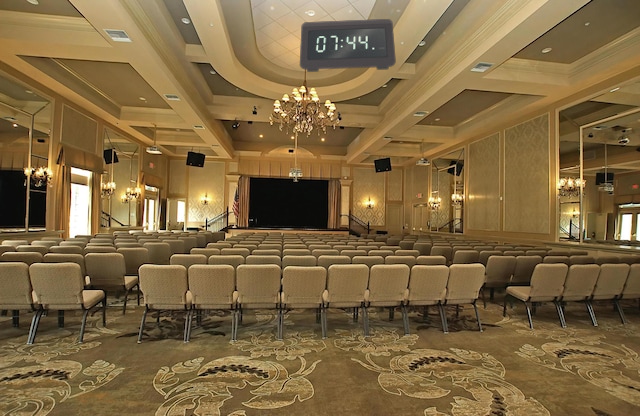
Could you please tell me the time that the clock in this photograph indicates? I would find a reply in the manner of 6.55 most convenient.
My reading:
7.44
